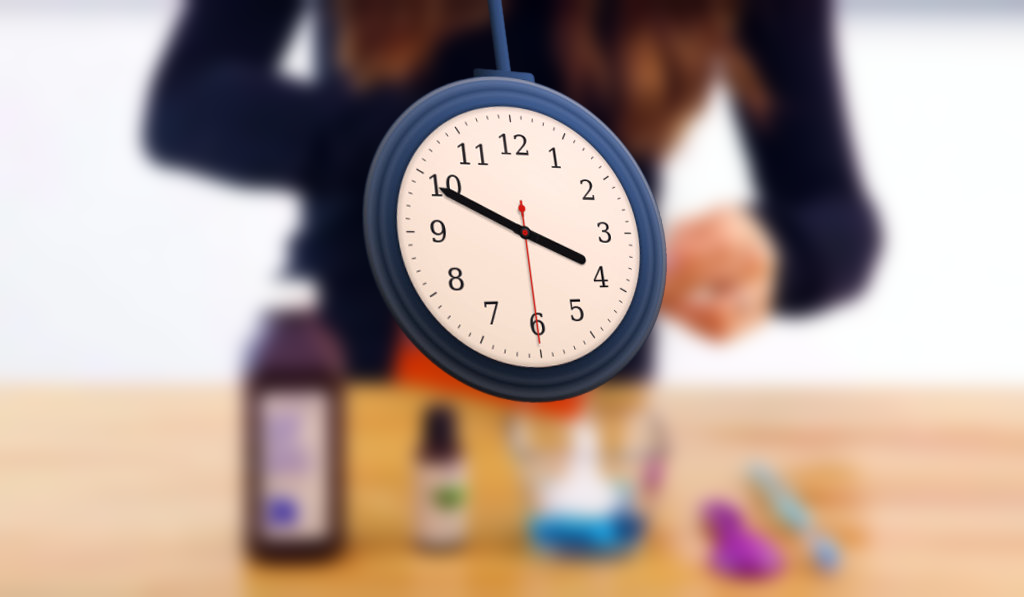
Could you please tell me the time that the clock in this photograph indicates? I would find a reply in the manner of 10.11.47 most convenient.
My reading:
3.49.30
